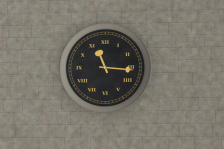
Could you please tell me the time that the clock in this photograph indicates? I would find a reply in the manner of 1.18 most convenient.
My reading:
11.16
